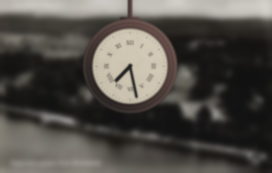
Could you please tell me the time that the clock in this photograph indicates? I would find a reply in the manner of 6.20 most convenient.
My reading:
7.28
